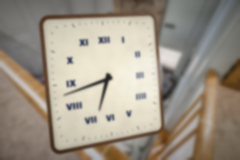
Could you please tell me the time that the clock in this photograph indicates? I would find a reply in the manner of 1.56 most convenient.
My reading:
6.43
